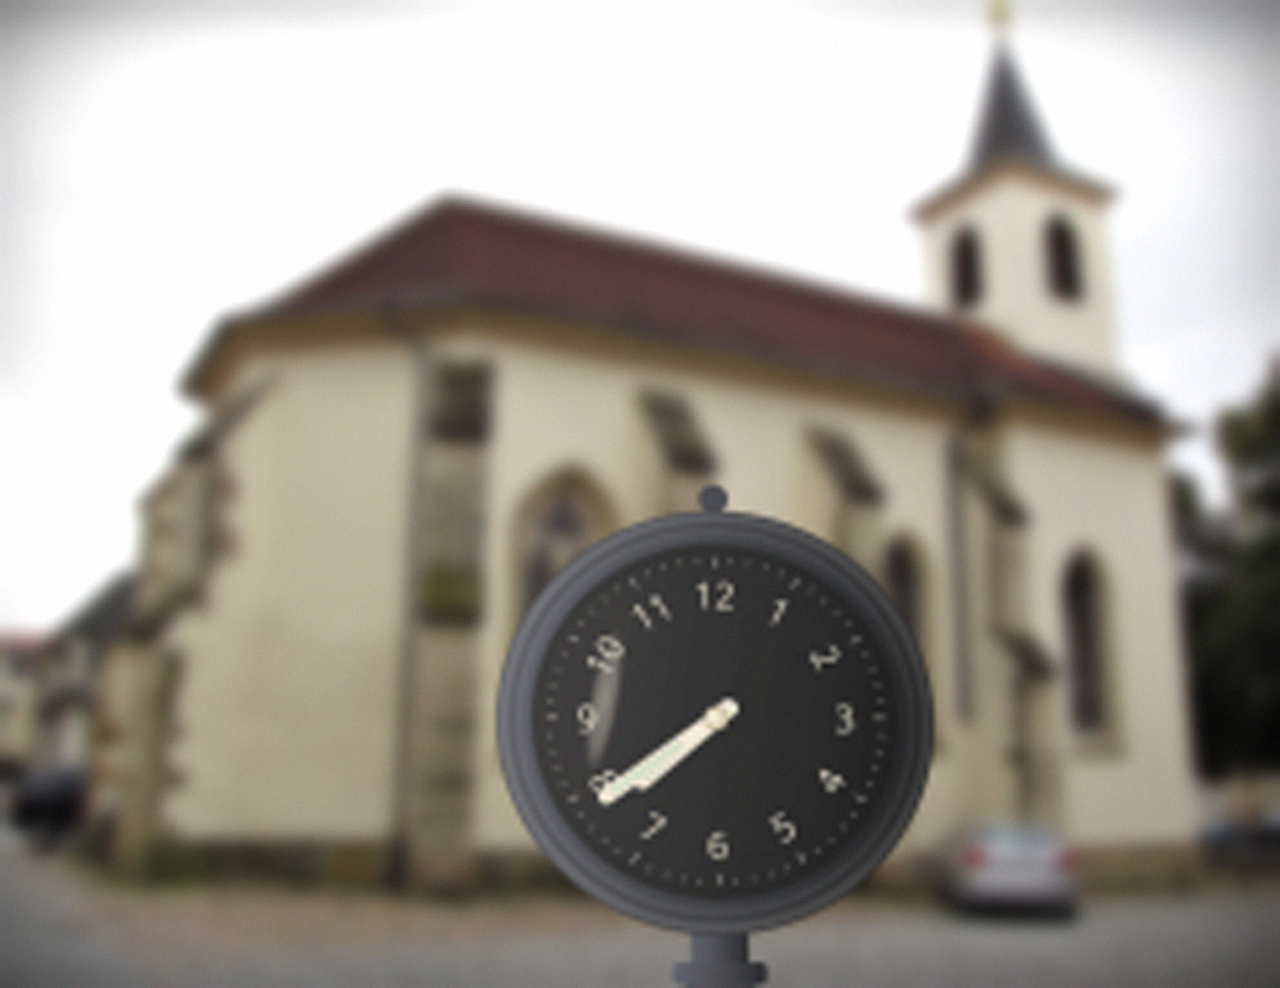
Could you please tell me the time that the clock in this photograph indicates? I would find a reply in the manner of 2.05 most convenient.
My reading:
7.39
